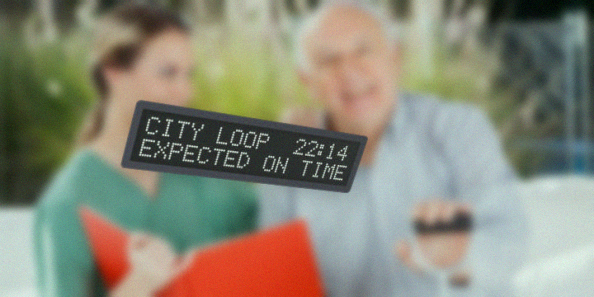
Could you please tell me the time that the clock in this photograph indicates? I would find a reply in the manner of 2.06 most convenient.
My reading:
22.14
